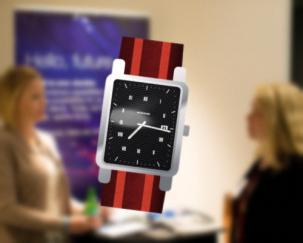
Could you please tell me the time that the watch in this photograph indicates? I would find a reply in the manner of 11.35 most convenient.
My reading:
7.16
